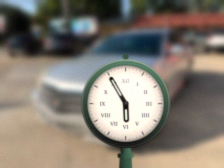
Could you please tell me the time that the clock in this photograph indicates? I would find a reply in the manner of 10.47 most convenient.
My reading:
5.55
